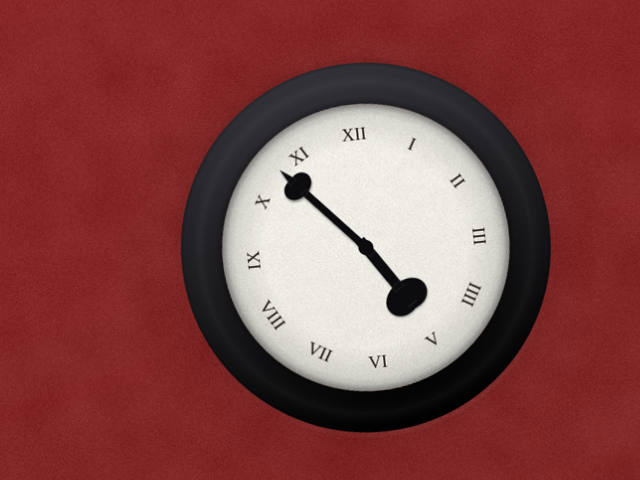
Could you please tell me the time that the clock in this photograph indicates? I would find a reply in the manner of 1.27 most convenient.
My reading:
4.53
